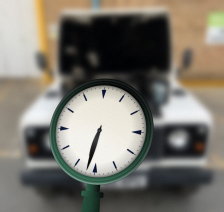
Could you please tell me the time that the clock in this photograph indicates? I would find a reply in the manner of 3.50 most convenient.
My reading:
6.32
